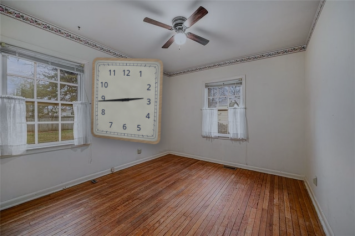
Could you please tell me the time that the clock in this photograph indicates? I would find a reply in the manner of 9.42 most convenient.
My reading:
2.44
